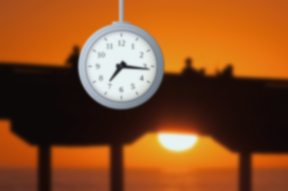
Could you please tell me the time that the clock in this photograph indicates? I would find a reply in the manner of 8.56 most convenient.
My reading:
7.16
